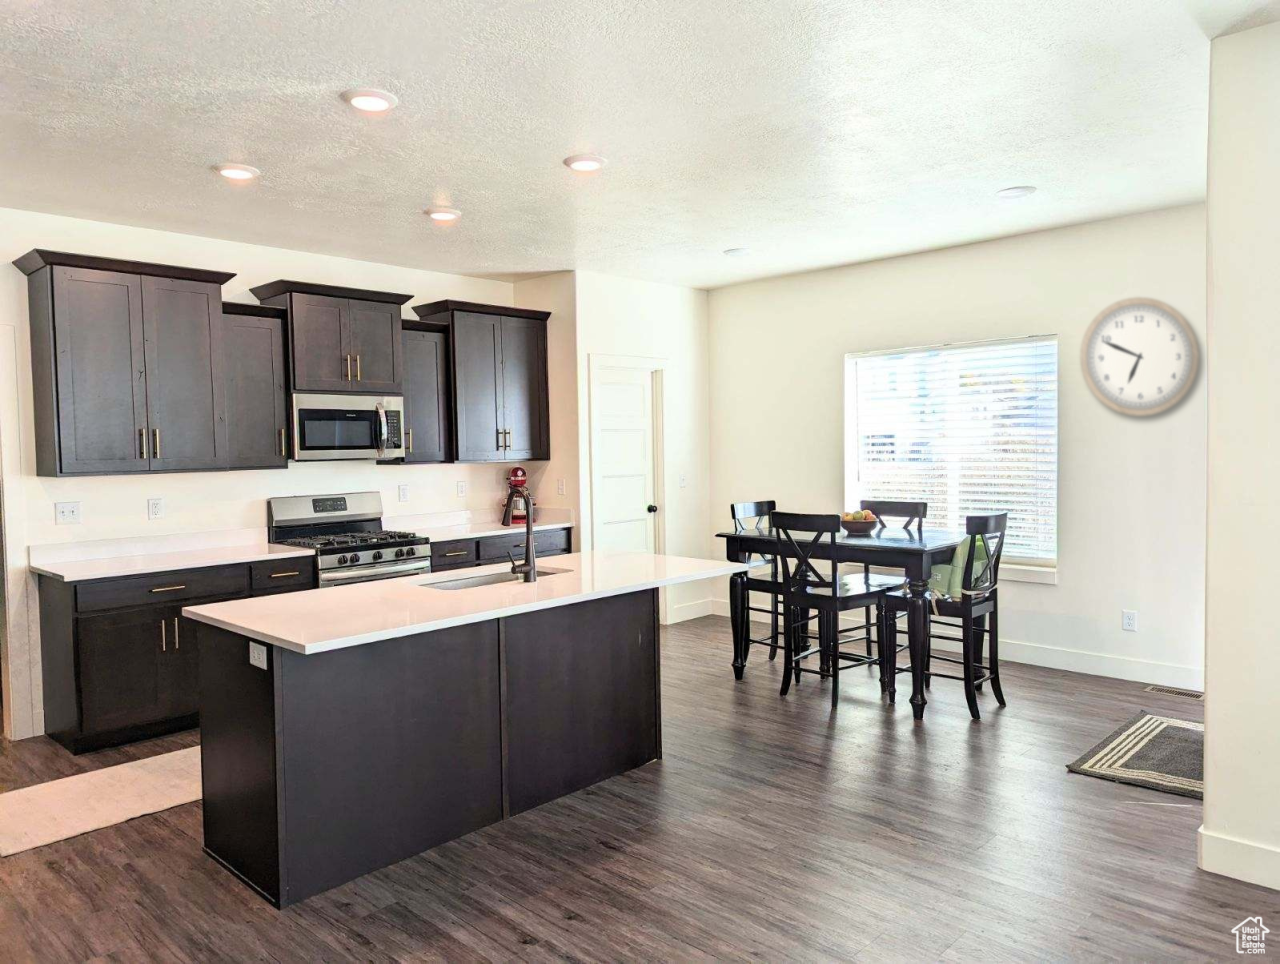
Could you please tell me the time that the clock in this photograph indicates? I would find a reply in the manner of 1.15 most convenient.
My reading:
6.49
